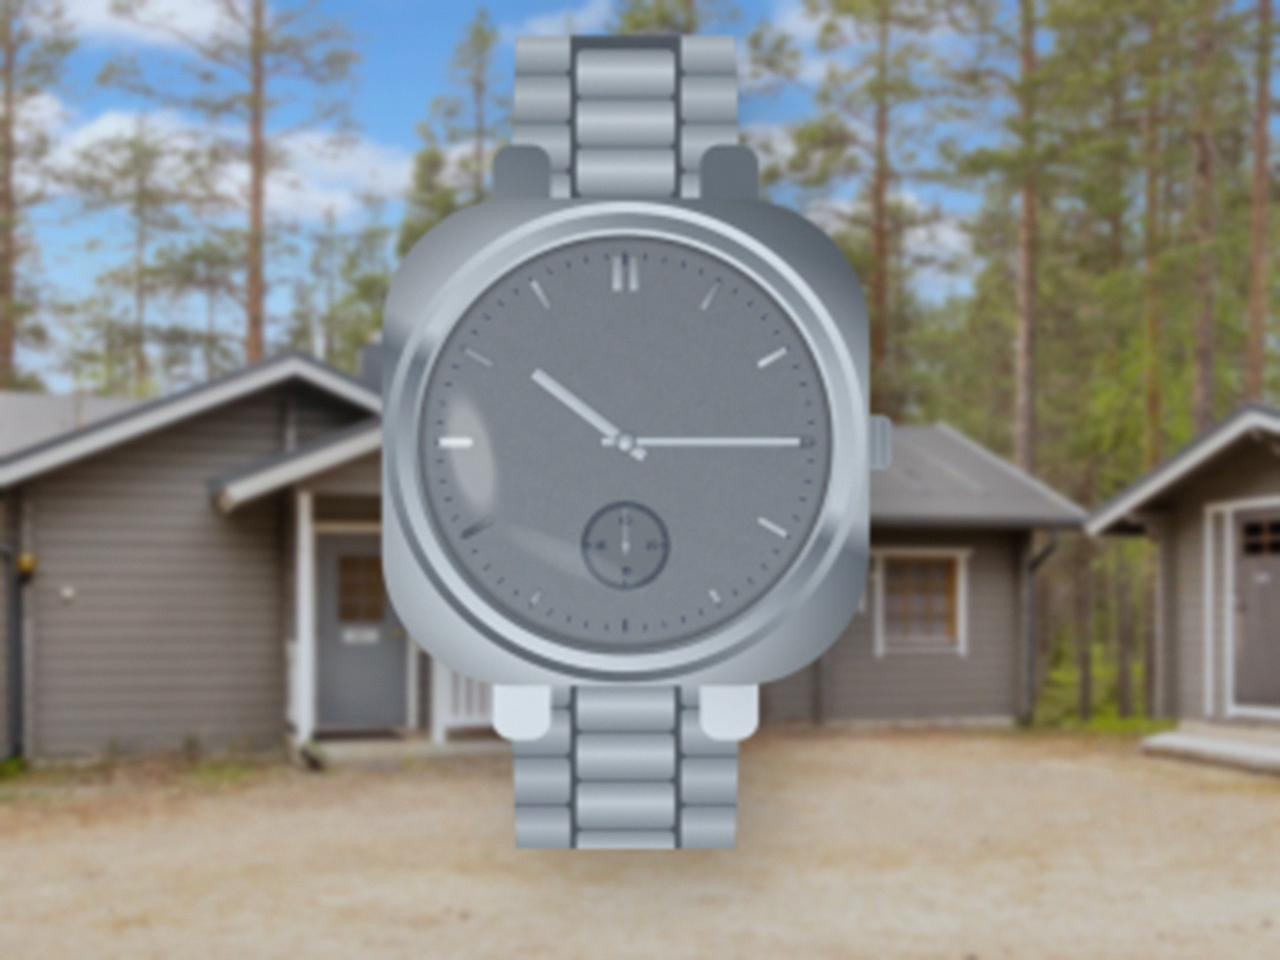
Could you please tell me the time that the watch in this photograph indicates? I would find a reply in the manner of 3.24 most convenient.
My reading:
10.15
